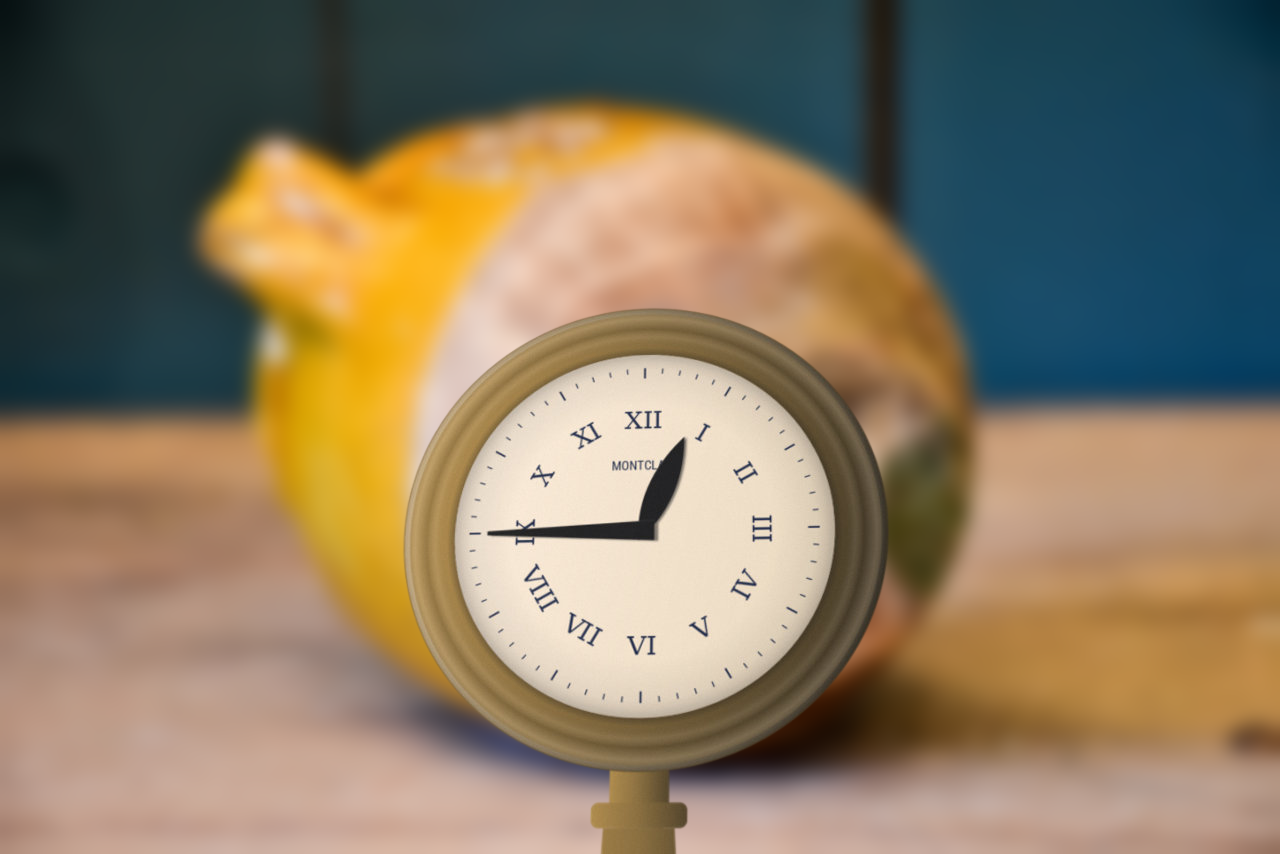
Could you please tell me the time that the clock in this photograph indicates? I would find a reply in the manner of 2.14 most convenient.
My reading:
12.45
